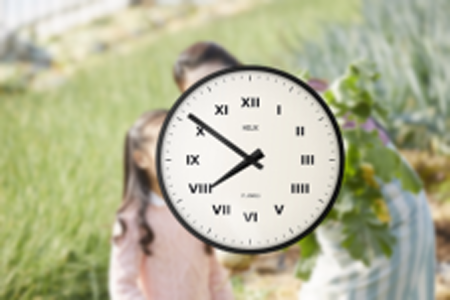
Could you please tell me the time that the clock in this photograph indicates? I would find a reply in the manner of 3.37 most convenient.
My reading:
7.51
